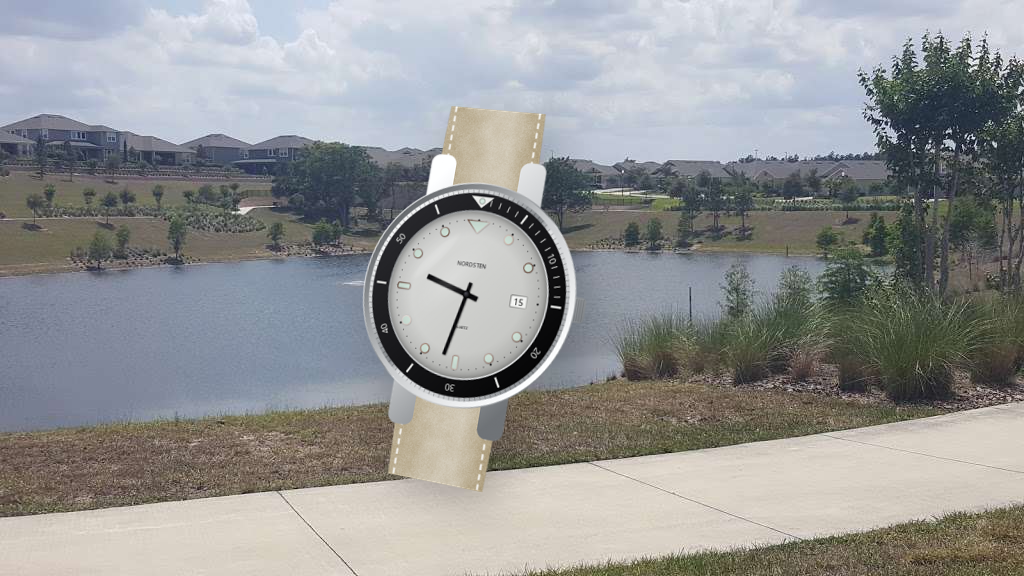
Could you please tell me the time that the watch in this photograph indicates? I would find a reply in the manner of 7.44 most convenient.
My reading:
9.32
